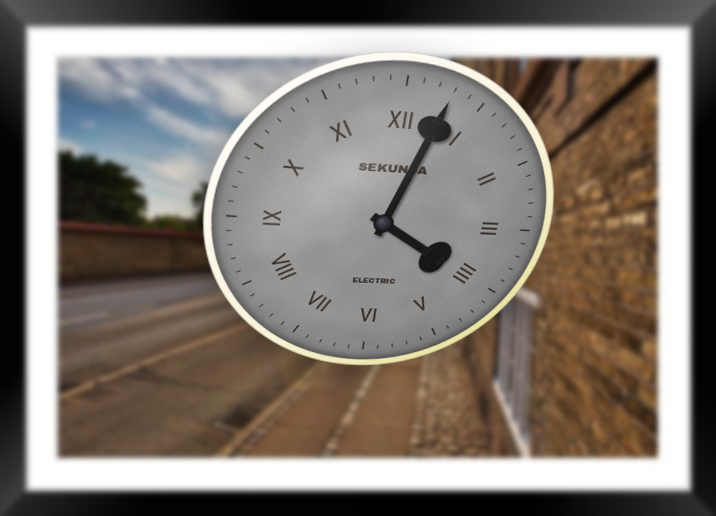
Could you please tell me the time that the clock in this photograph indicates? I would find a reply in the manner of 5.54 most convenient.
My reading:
4.03
